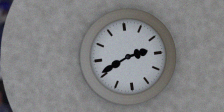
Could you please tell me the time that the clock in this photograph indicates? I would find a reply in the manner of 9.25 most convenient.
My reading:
2.41
